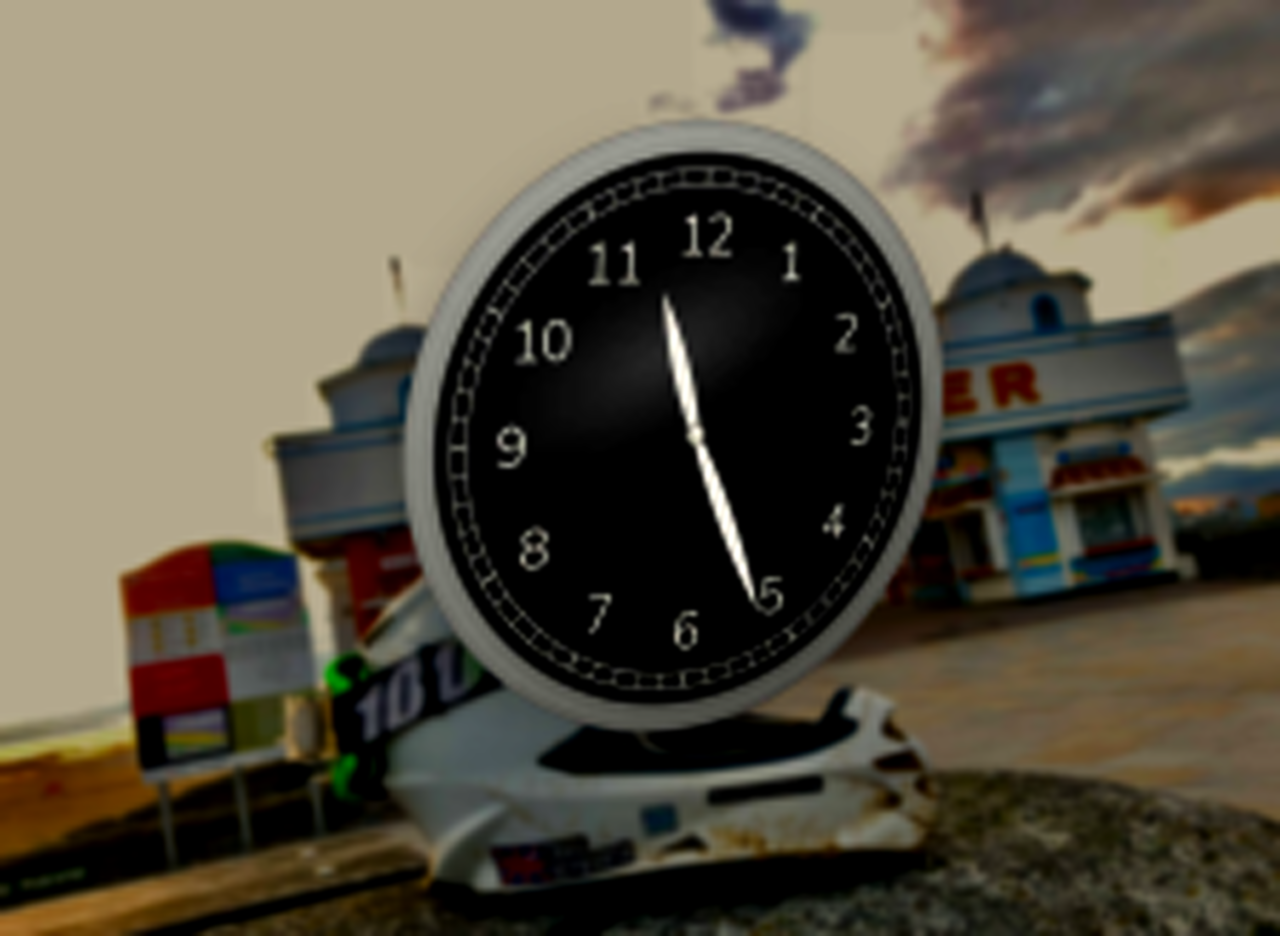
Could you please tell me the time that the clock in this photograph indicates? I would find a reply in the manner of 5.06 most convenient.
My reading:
11.26
